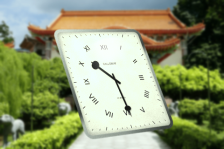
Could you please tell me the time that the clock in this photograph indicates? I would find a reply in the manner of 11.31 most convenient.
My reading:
10.29
